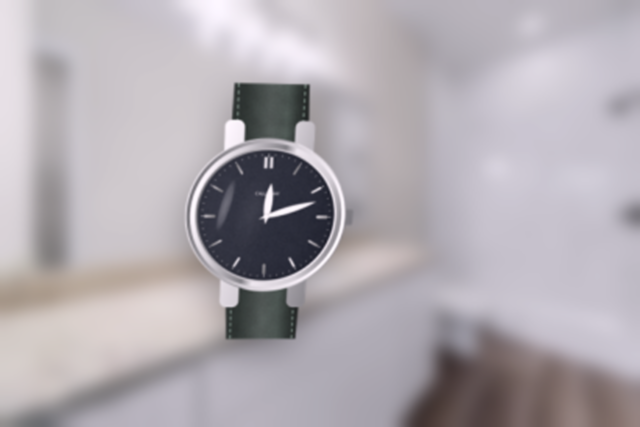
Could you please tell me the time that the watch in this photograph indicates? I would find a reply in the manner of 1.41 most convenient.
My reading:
12.12
